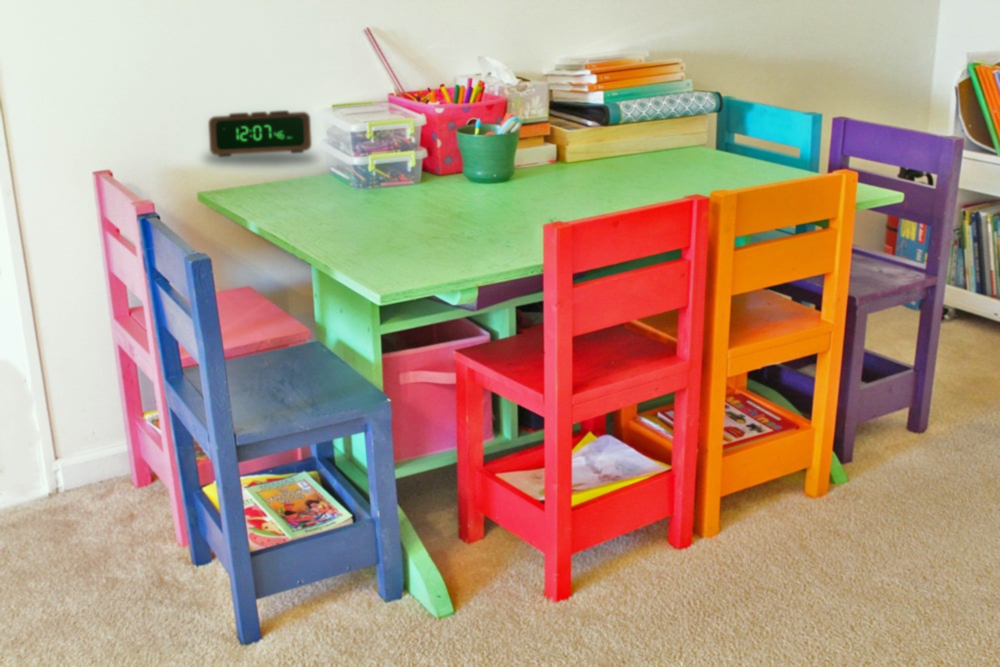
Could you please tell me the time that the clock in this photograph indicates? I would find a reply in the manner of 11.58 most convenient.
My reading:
12.07
